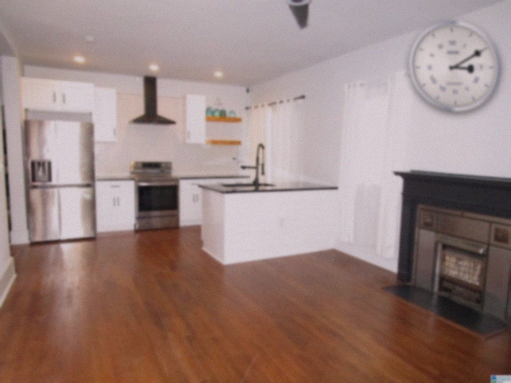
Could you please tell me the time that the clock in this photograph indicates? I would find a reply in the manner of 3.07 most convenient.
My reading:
3.10
